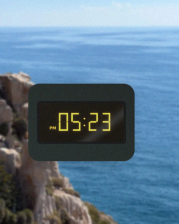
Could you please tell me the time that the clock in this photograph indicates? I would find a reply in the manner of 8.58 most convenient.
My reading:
5.23
